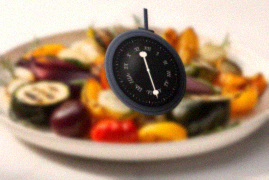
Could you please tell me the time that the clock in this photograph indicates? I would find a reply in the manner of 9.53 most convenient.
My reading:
11.27
